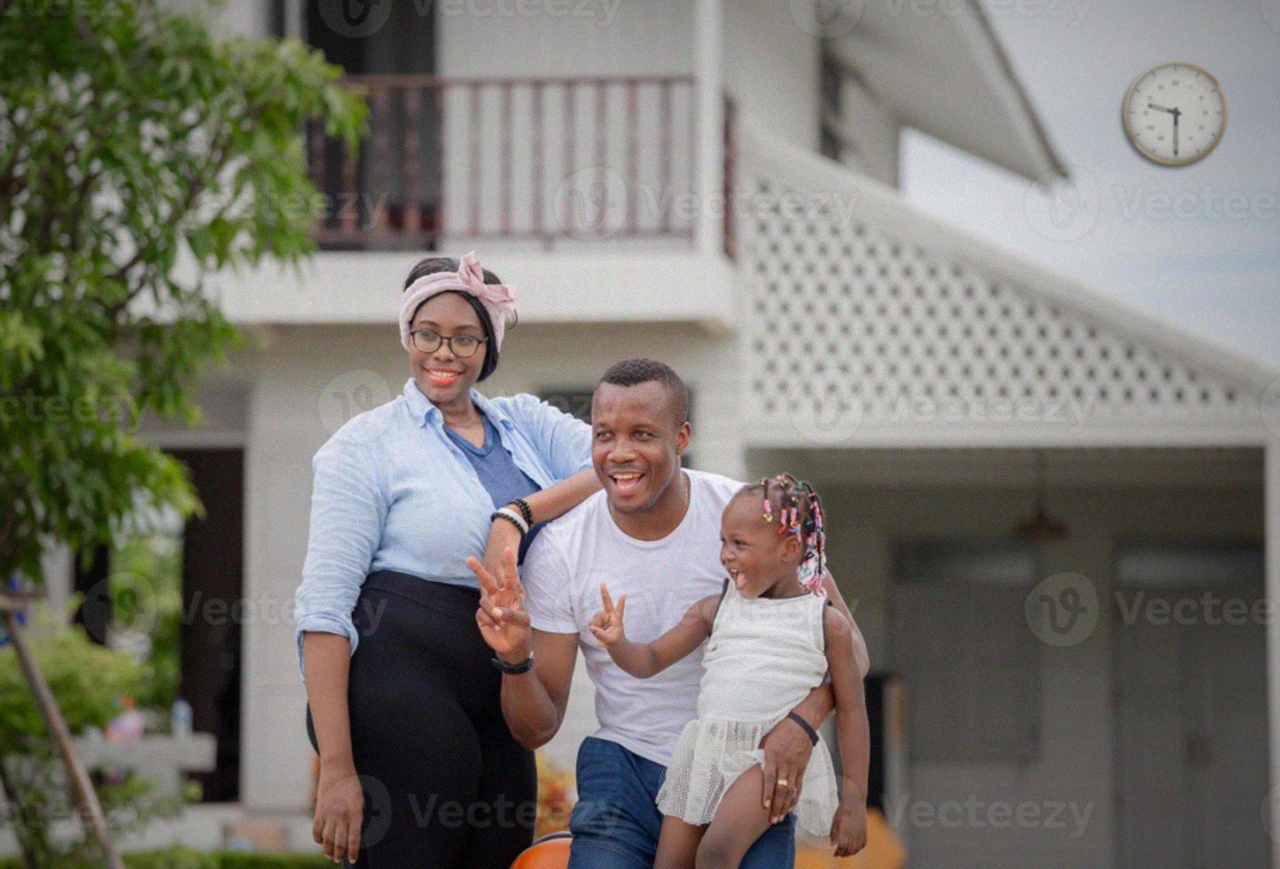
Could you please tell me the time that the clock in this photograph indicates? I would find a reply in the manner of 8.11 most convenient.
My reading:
9.30
